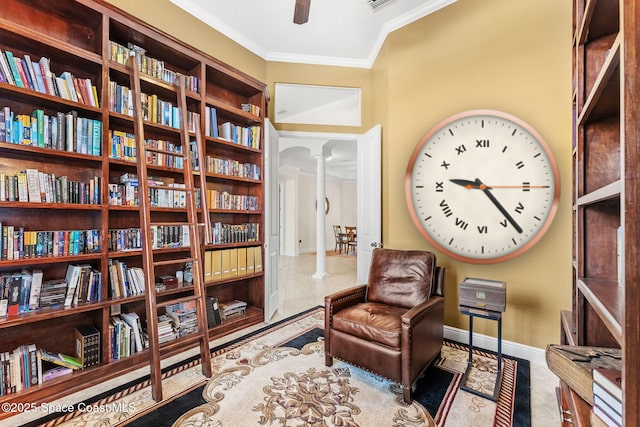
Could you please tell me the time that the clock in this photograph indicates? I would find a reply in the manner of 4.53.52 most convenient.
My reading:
9.23.15
